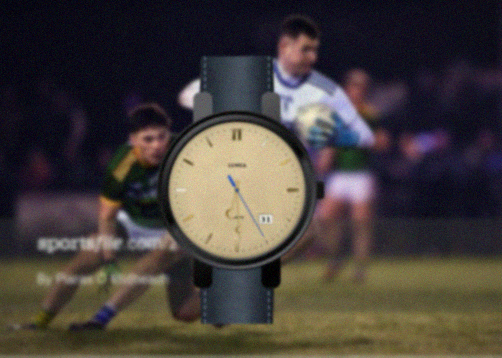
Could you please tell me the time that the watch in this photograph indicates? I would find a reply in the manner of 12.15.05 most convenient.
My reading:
6.29.25
